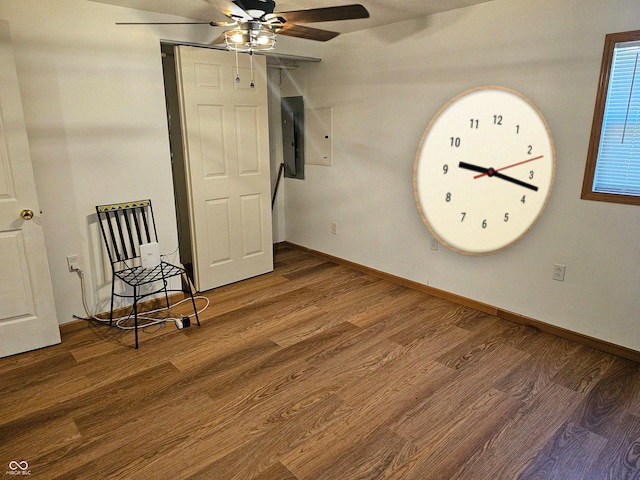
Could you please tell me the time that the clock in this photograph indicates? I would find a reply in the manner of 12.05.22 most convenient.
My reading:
9.17.12
